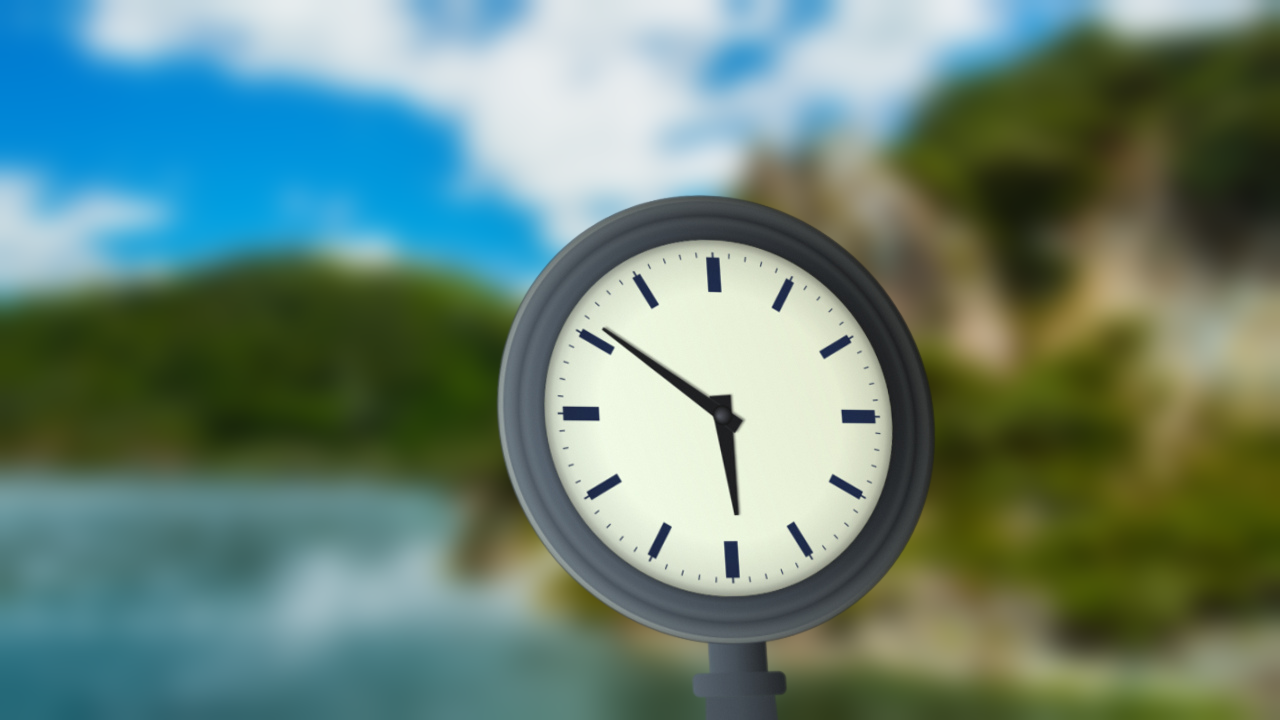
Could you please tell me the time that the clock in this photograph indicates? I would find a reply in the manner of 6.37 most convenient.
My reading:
5.51
